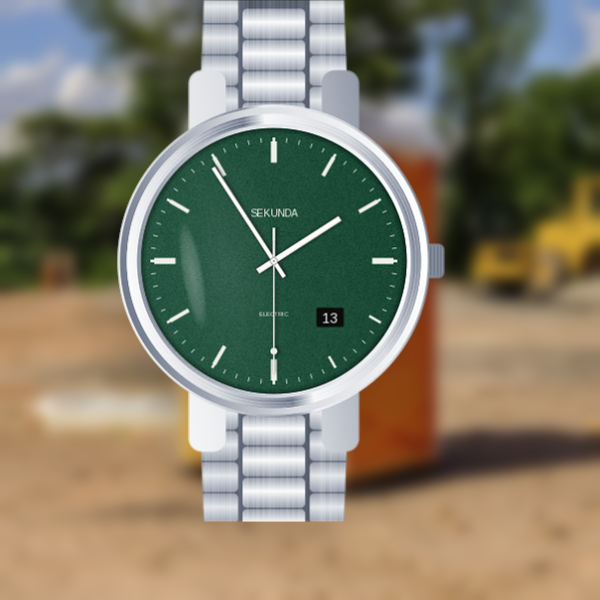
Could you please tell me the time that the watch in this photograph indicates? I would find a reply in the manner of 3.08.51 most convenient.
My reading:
1.54.30
